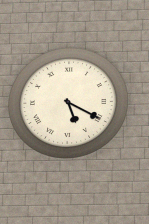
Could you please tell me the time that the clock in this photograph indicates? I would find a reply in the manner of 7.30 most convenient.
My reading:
5.20
